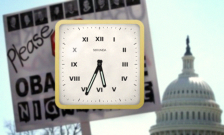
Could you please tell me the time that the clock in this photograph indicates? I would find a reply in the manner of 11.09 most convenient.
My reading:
5.34
